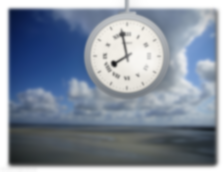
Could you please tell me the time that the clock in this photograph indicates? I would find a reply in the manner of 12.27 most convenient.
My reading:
7.58
